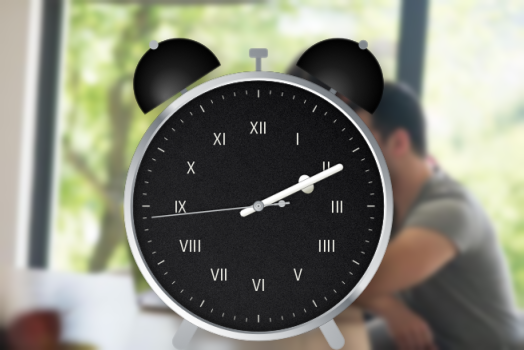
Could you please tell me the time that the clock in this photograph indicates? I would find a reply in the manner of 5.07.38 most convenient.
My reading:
2.10.44
